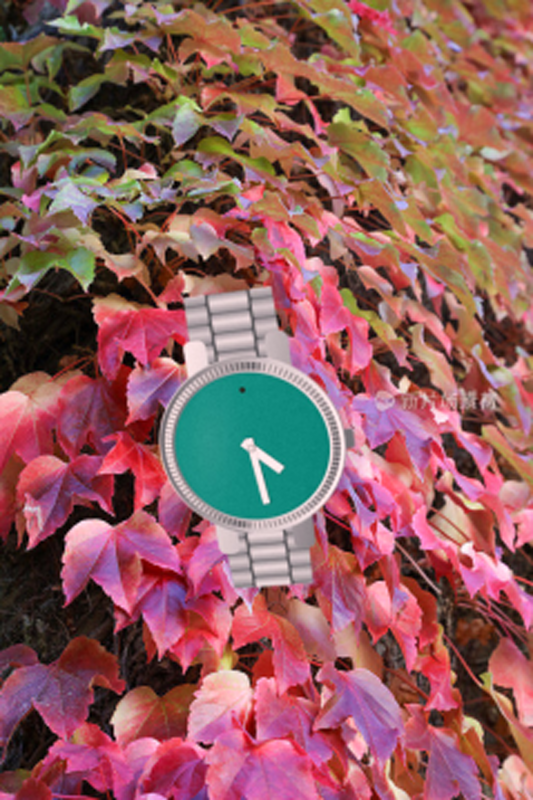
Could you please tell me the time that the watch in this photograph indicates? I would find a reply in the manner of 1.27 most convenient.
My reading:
4.29
